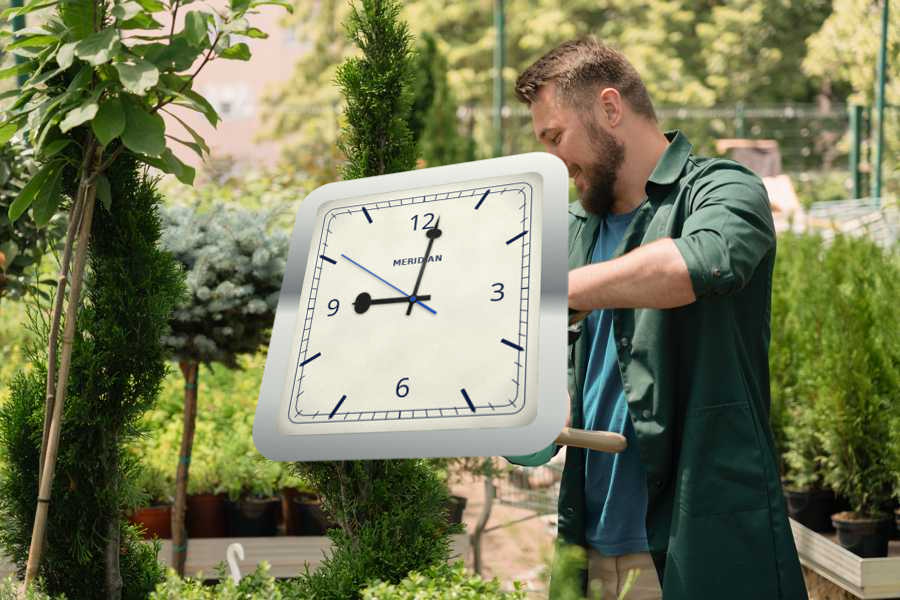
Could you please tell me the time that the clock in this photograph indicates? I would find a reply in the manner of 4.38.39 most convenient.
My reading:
9.01.51
